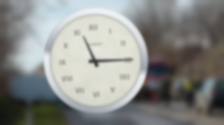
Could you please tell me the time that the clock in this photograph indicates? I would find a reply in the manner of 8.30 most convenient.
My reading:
11.15
